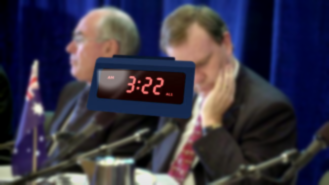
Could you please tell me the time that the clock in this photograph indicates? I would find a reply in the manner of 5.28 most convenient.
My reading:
3.22
